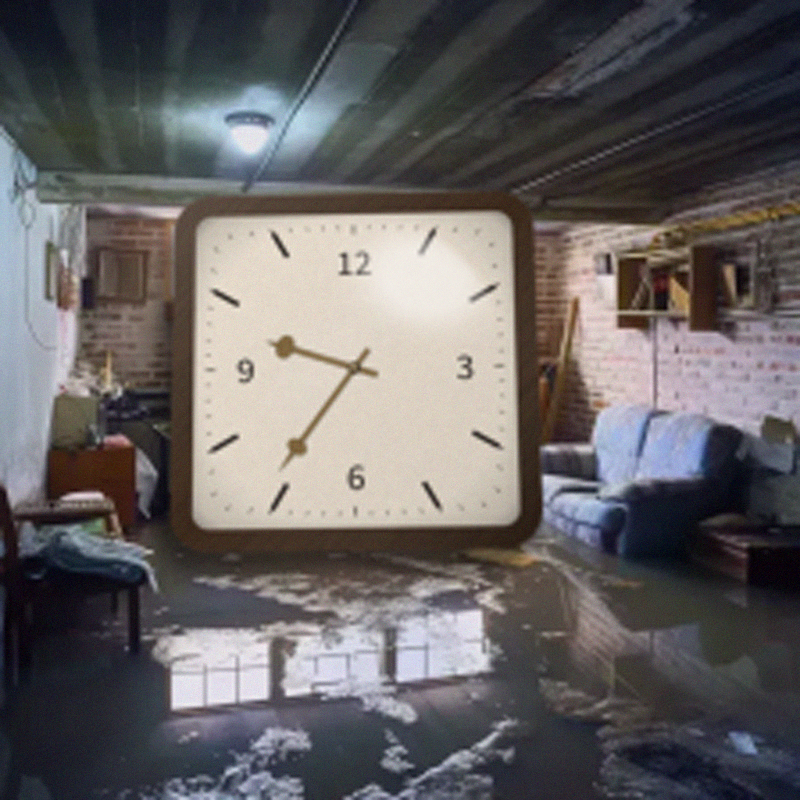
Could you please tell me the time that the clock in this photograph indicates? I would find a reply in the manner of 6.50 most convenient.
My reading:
9.36
